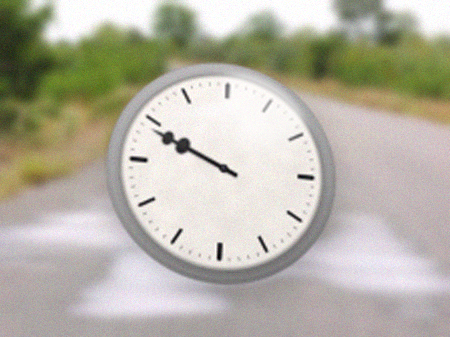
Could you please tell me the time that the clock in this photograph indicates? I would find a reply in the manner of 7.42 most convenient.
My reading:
9.49
